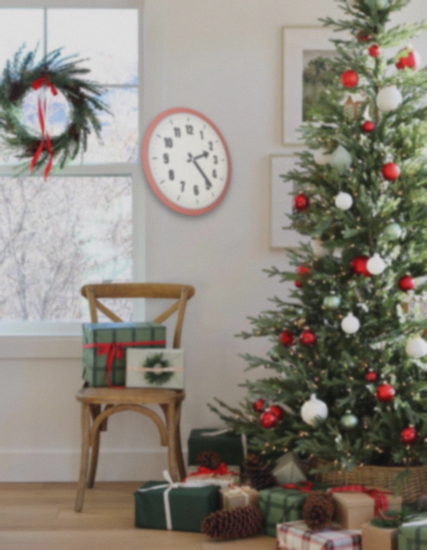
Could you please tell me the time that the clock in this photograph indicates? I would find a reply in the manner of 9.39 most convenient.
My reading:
2.24
